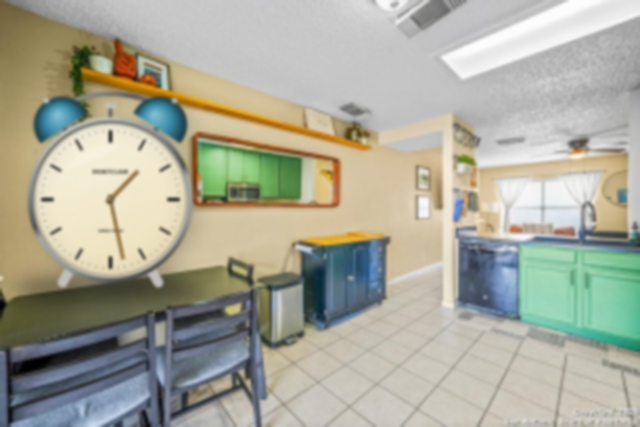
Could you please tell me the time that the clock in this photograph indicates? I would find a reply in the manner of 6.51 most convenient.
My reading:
1.28
